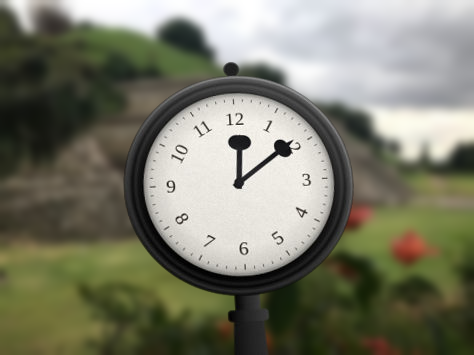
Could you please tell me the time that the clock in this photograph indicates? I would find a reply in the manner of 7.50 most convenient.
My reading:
12.09
